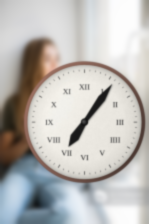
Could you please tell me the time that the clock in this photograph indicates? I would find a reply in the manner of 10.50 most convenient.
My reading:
7.06
